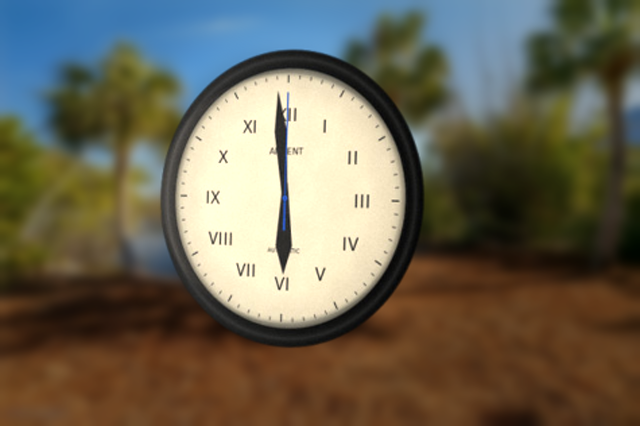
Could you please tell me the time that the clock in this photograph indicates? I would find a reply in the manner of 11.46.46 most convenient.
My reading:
5.59.00
